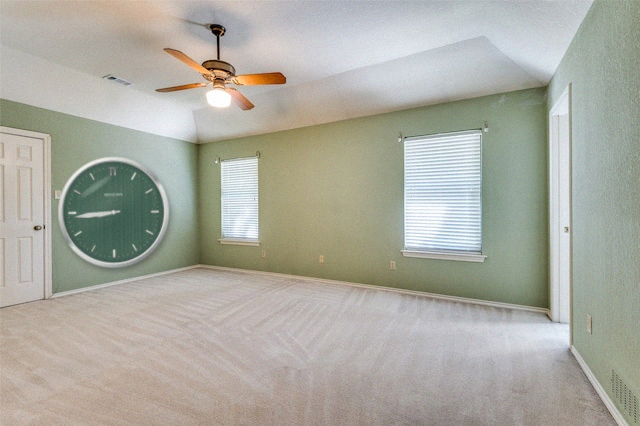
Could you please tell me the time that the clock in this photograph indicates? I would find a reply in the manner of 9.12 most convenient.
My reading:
8.44
